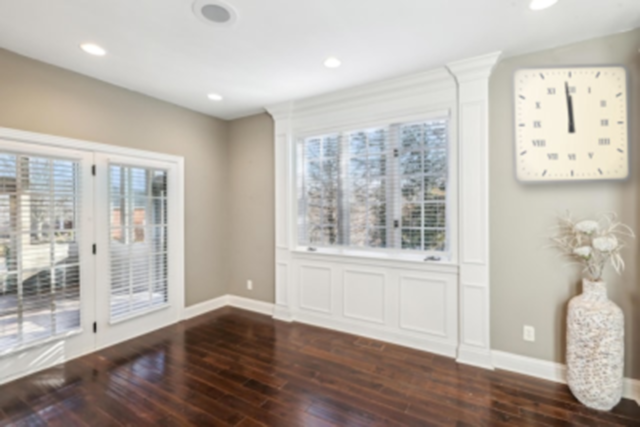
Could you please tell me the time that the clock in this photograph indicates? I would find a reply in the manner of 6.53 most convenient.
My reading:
11.59
